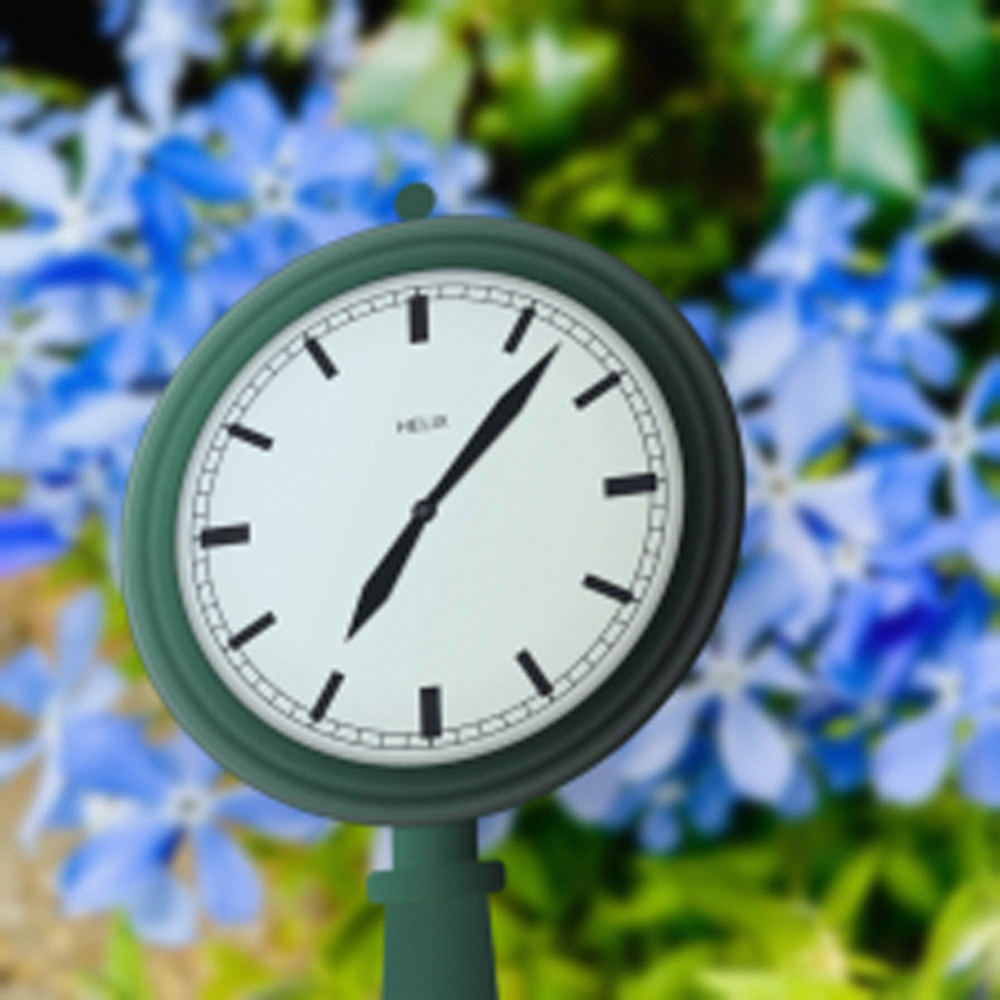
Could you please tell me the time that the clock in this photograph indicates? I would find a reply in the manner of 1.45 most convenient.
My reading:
7.07
